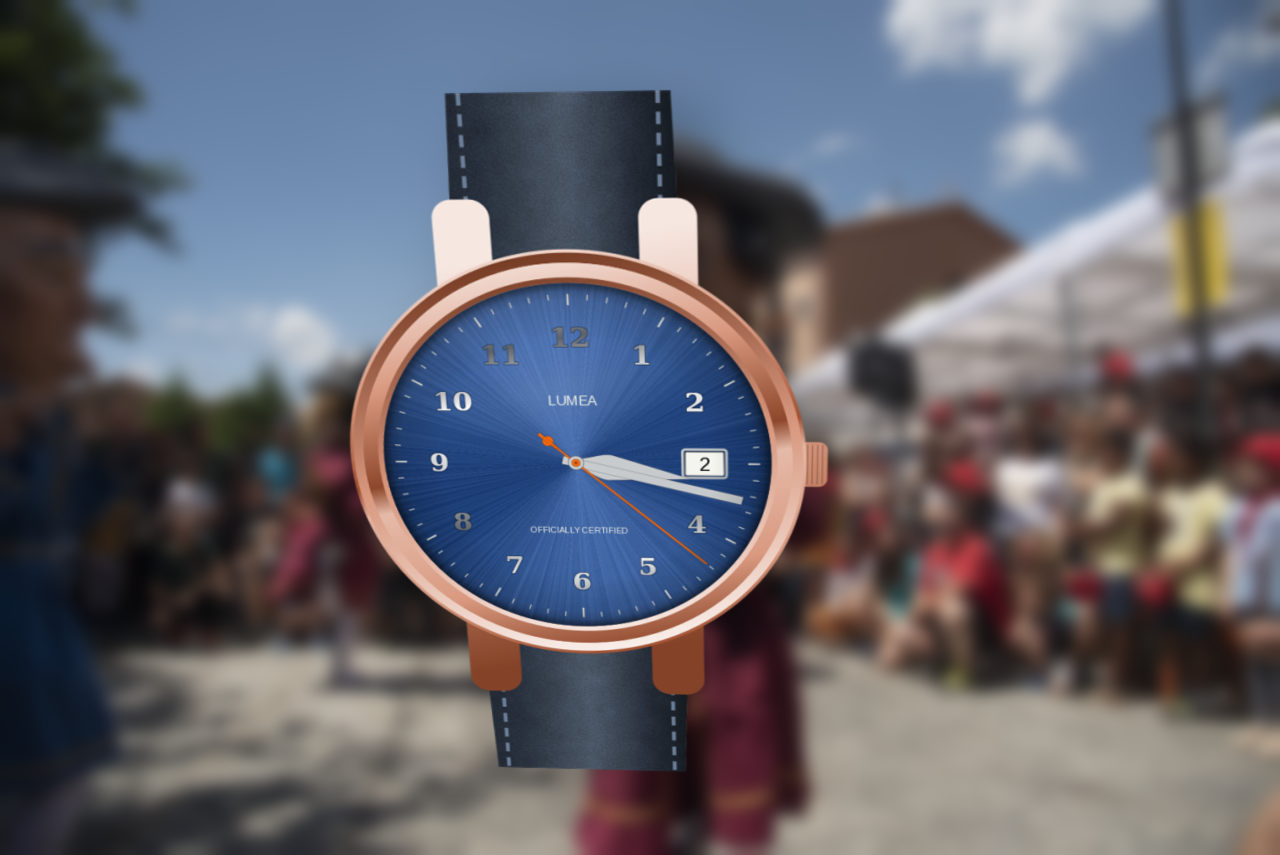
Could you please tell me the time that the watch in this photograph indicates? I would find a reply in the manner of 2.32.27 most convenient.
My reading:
3.17.22
